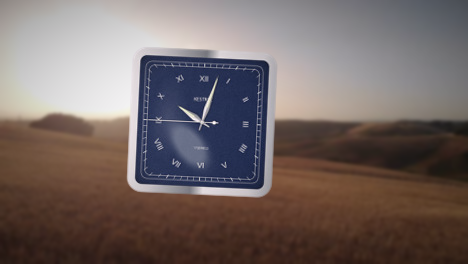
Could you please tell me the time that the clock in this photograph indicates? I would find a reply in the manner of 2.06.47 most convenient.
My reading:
10.02.45
